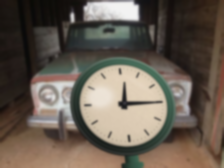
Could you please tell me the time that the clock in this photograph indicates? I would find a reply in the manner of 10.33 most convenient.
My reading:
12.15
